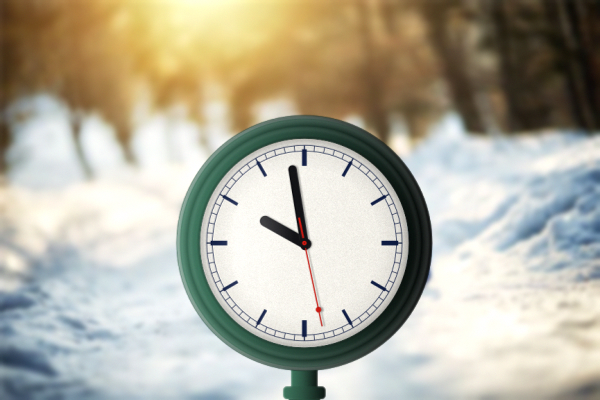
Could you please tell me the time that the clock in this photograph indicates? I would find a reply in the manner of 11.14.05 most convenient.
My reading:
9.58.28
